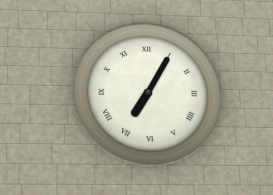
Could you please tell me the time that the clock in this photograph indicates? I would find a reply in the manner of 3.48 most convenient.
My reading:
7.05
